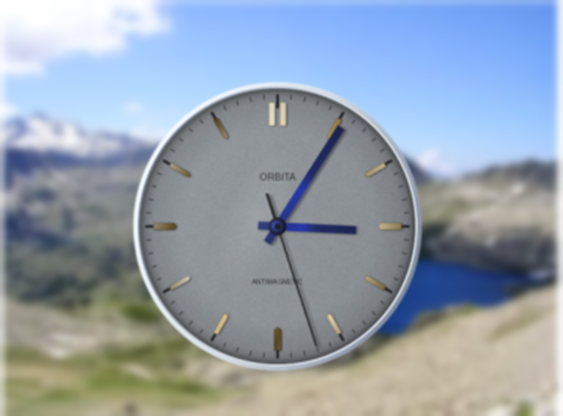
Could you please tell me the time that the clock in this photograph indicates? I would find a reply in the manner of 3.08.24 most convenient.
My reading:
3.05.27
